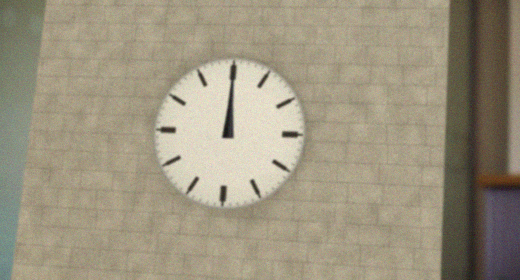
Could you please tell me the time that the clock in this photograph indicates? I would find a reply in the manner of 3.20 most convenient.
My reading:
12.00
